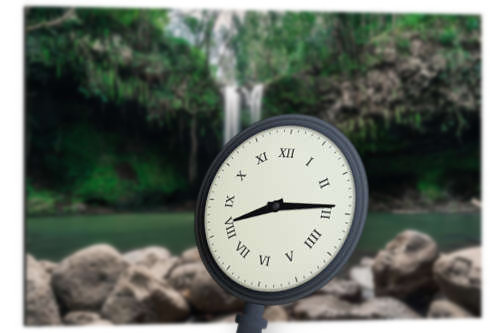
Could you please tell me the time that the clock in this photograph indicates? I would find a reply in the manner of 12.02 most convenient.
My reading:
8.14
